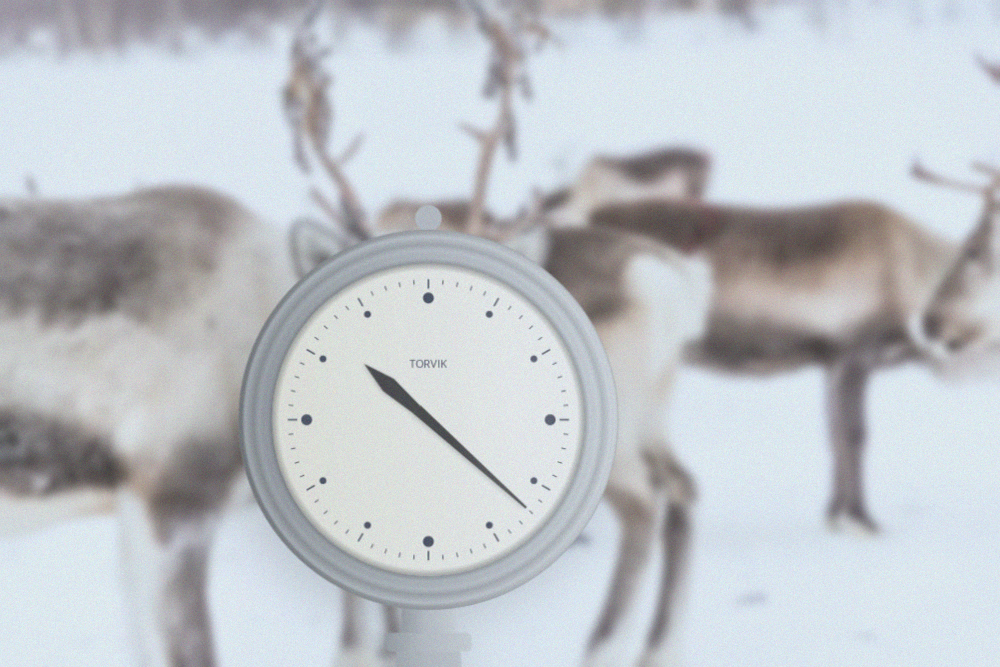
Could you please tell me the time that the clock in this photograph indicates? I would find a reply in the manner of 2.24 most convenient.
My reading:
10.22
